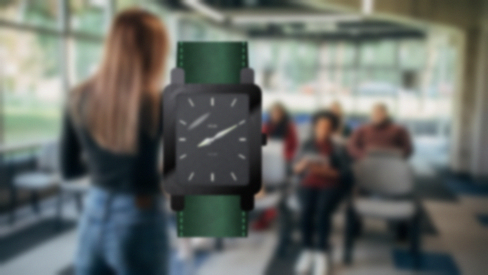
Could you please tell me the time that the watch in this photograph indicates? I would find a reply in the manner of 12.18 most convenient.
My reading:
8.10
